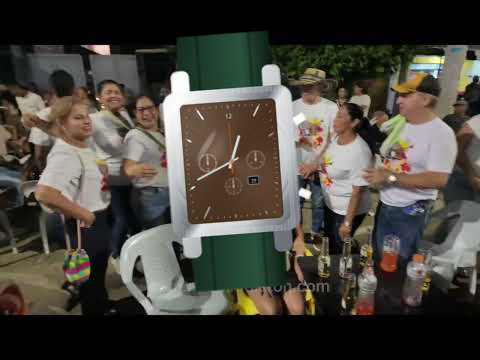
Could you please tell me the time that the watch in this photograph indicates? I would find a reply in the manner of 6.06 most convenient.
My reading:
12.41
